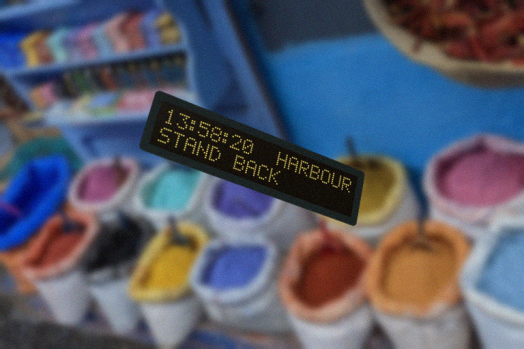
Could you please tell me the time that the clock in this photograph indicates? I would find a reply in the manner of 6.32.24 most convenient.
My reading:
13.58.20
